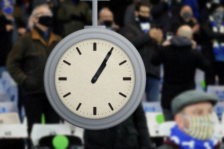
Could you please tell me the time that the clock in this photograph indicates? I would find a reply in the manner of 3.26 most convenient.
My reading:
1.05
